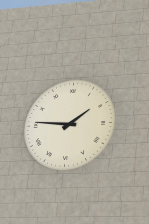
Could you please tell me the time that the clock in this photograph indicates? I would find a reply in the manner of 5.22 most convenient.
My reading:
1.46
